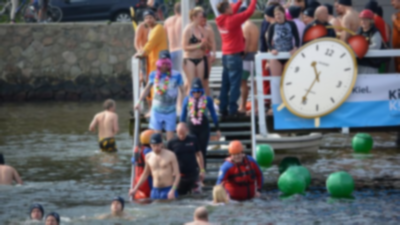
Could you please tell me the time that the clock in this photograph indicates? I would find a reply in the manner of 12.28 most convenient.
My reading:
10.31
